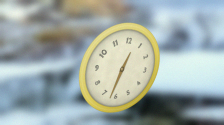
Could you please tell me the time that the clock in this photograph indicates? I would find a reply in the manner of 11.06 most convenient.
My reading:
12.32
